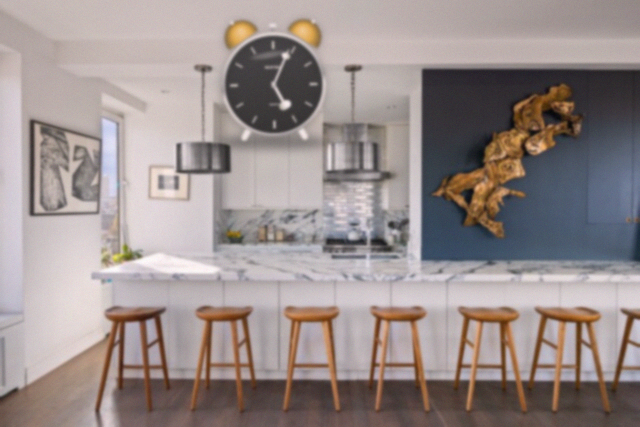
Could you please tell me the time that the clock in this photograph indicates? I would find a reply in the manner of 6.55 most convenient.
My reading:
5.04
